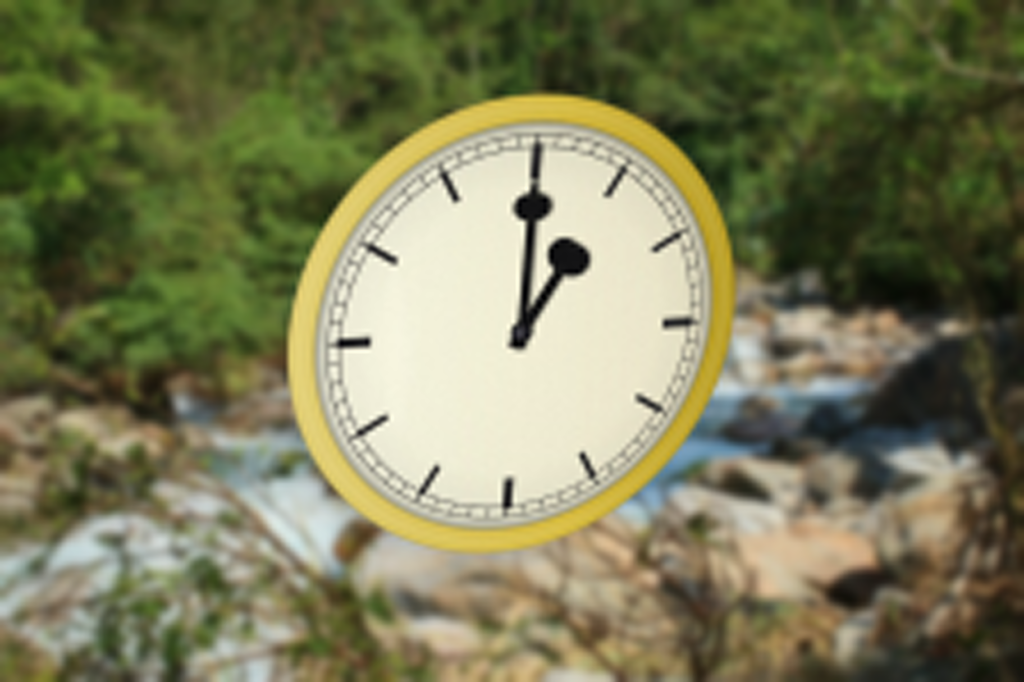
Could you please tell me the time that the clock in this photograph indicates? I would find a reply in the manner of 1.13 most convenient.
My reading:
1.00
